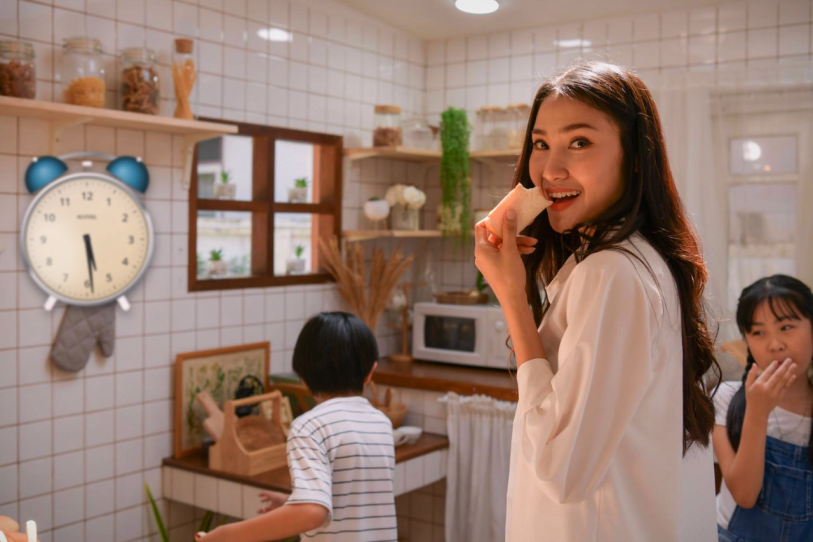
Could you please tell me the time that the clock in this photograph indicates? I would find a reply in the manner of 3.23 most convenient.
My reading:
5.29
